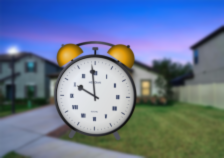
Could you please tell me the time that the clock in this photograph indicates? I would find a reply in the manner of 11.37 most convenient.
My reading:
9.59
